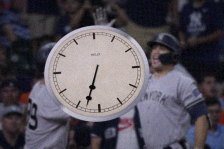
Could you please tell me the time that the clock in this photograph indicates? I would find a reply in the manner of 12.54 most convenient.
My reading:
6.33
